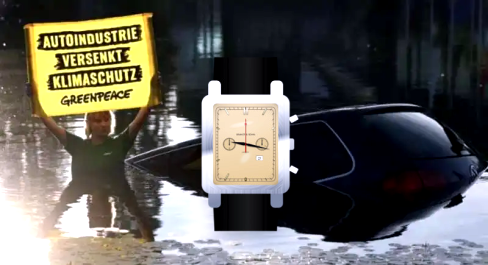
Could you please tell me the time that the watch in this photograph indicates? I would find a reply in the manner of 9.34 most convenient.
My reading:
9.17
